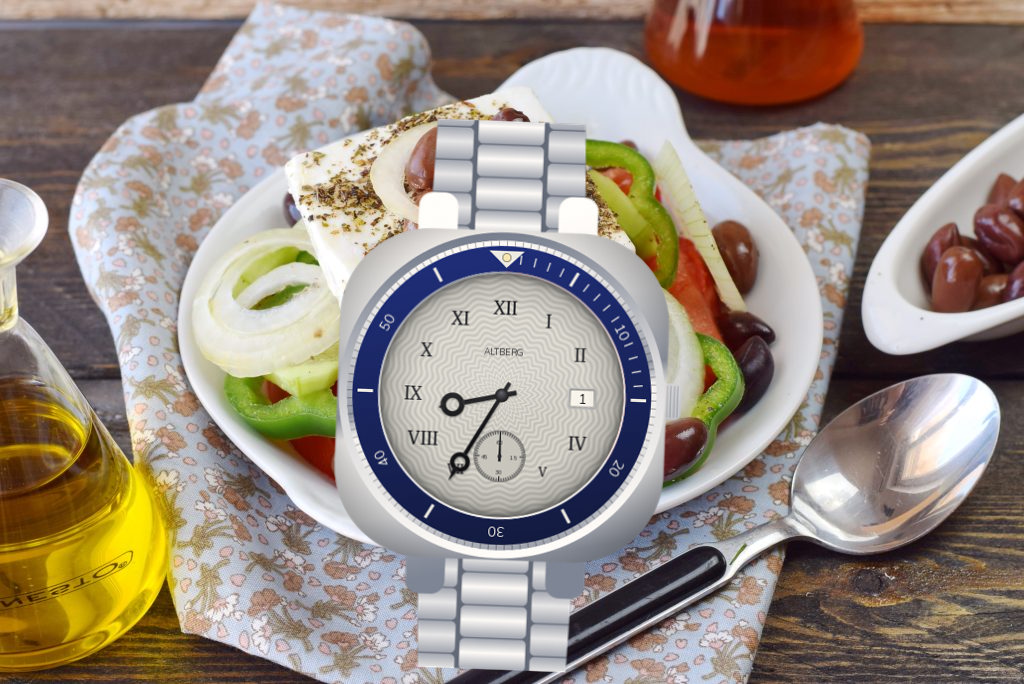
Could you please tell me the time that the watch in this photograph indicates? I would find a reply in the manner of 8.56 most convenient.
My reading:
8.35
